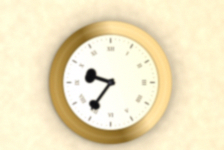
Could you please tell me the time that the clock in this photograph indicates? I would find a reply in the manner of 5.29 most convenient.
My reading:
9.36
